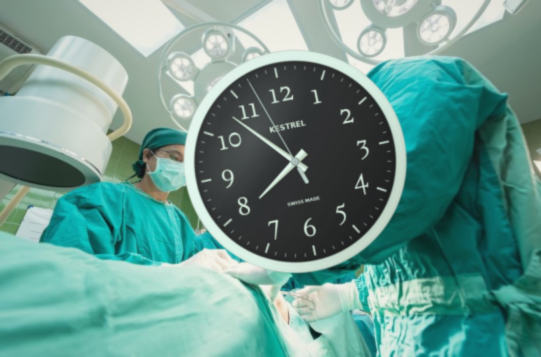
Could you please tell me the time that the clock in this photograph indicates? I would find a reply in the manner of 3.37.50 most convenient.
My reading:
7.52.57
